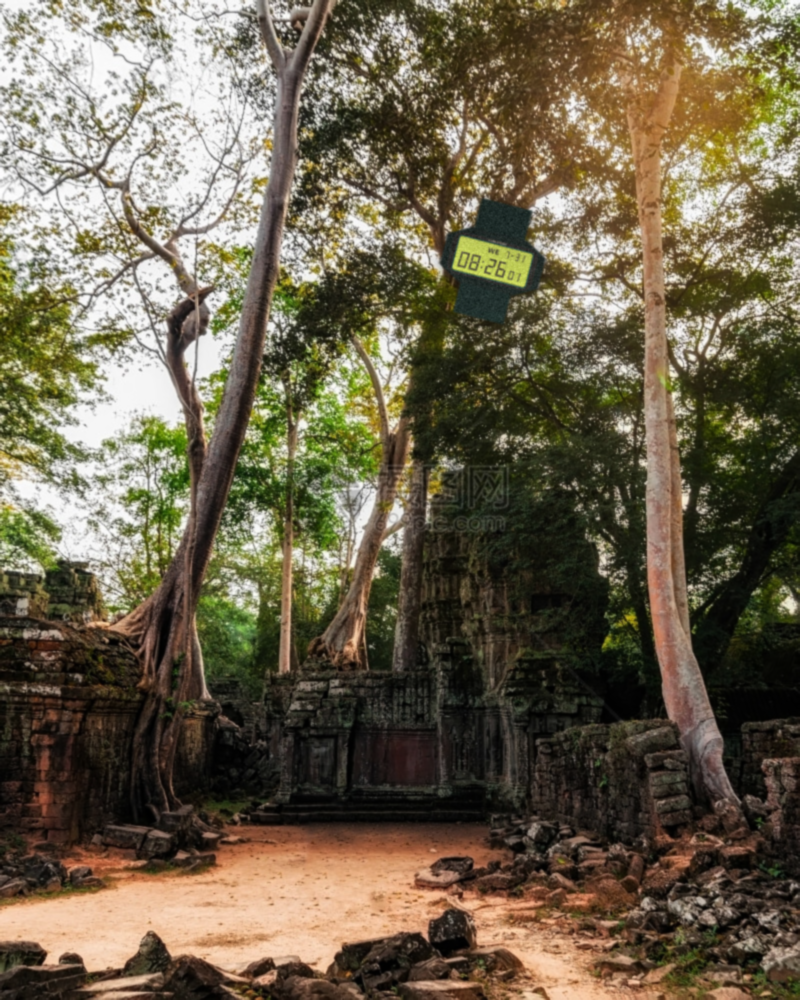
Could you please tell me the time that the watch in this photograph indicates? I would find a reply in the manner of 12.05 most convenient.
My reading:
8.26
